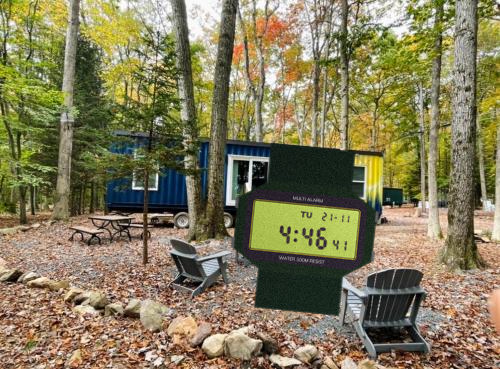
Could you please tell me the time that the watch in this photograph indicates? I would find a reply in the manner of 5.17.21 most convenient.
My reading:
4.46.41
